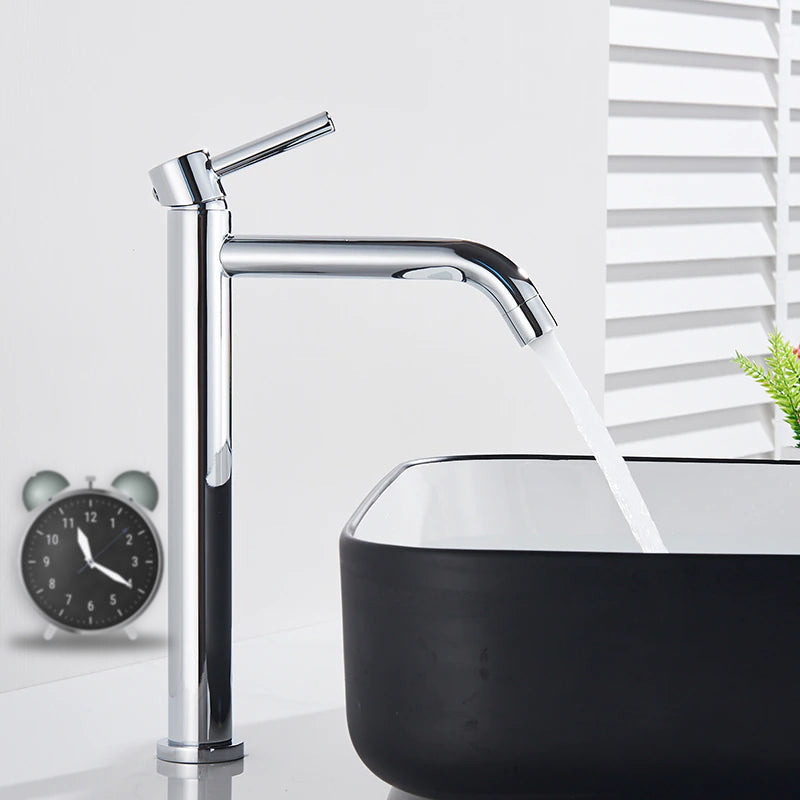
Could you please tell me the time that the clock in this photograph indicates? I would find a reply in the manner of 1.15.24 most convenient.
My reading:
11.20.08
